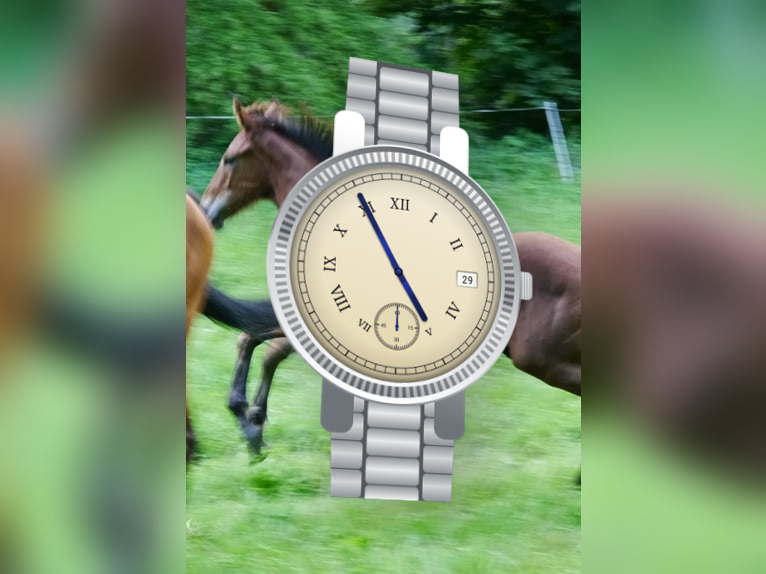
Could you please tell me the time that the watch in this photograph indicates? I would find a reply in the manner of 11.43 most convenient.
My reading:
4.55
